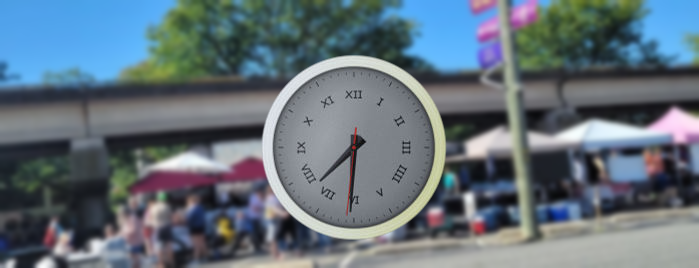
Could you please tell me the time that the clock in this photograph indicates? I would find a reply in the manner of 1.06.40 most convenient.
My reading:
7.30.31
